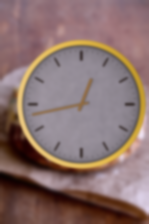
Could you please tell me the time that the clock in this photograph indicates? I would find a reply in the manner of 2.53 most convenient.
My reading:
12.43
